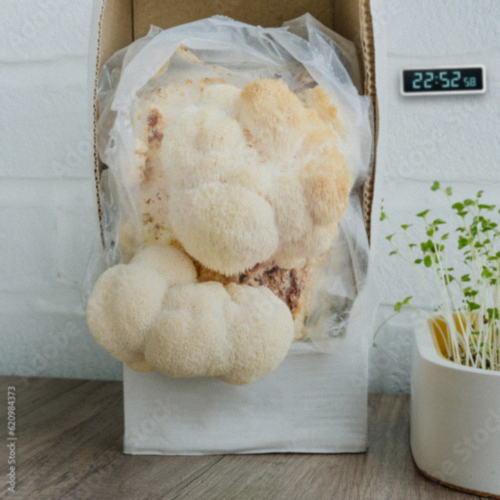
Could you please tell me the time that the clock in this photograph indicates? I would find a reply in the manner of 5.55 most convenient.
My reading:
22.52
